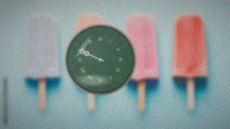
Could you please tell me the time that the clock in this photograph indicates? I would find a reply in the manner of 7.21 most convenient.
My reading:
9.49
